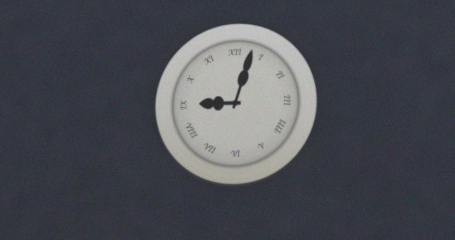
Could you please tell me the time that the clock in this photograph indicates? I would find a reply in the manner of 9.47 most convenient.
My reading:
9.03
